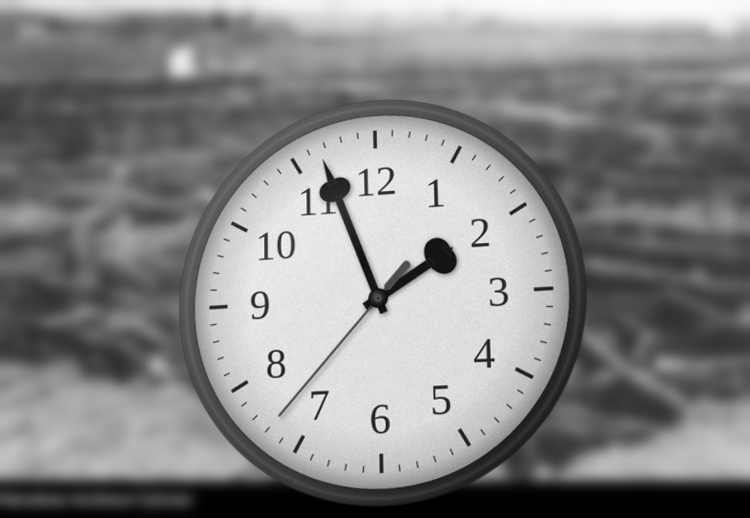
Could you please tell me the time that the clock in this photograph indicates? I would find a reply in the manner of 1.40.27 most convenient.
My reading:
1.56.37
